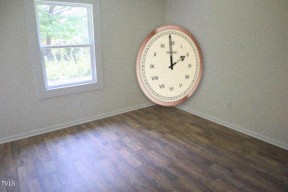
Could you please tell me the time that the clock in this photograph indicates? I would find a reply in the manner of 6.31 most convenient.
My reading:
1.59
